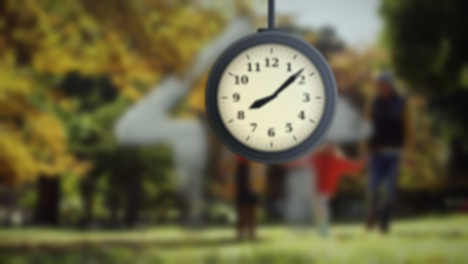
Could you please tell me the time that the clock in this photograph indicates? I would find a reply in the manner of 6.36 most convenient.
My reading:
8.08
